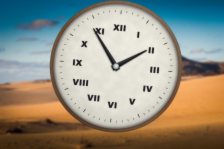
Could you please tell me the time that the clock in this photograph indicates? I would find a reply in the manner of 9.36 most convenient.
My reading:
1.54
